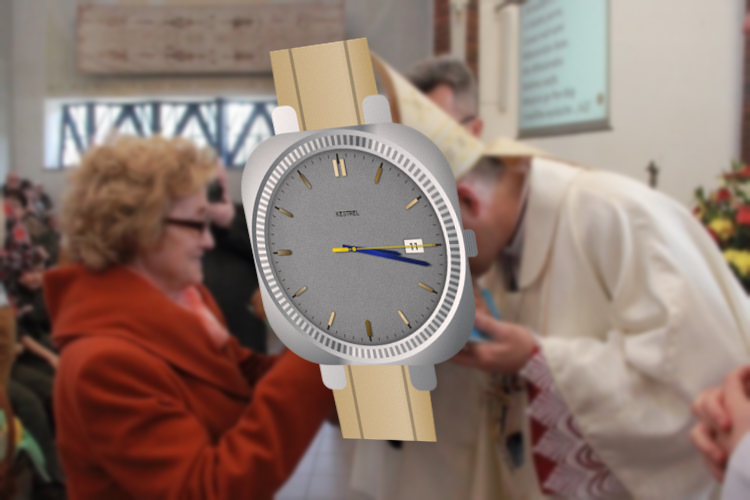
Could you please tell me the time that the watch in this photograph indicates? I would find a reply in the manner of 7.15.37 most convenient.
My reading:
3.17.15
